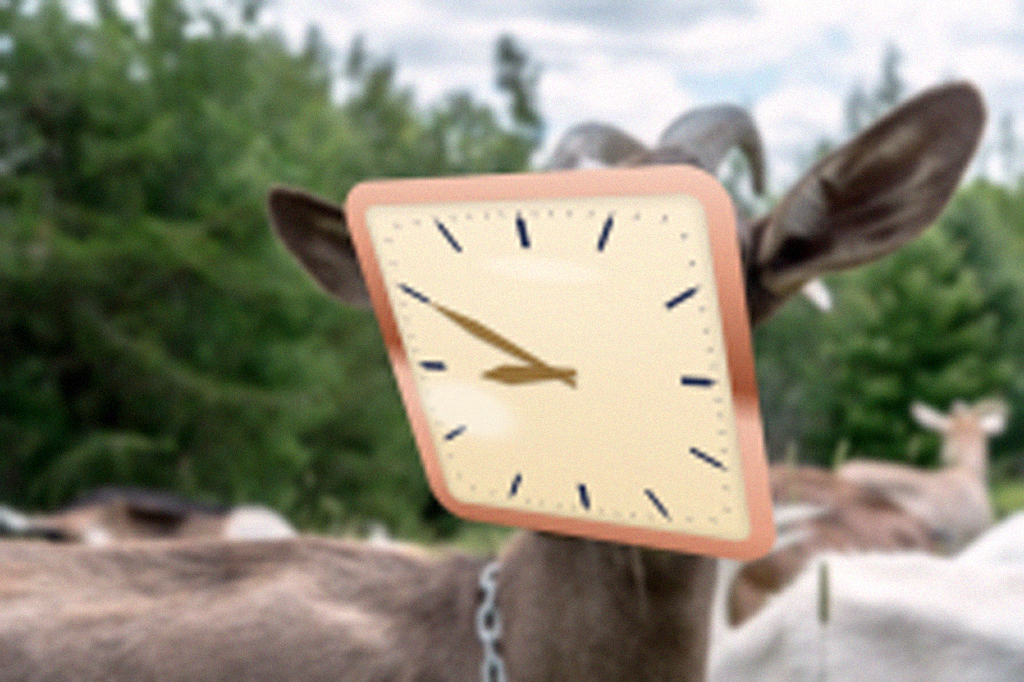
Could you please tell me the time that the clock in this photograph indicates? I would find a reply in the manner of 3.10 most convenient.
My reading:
8.50
